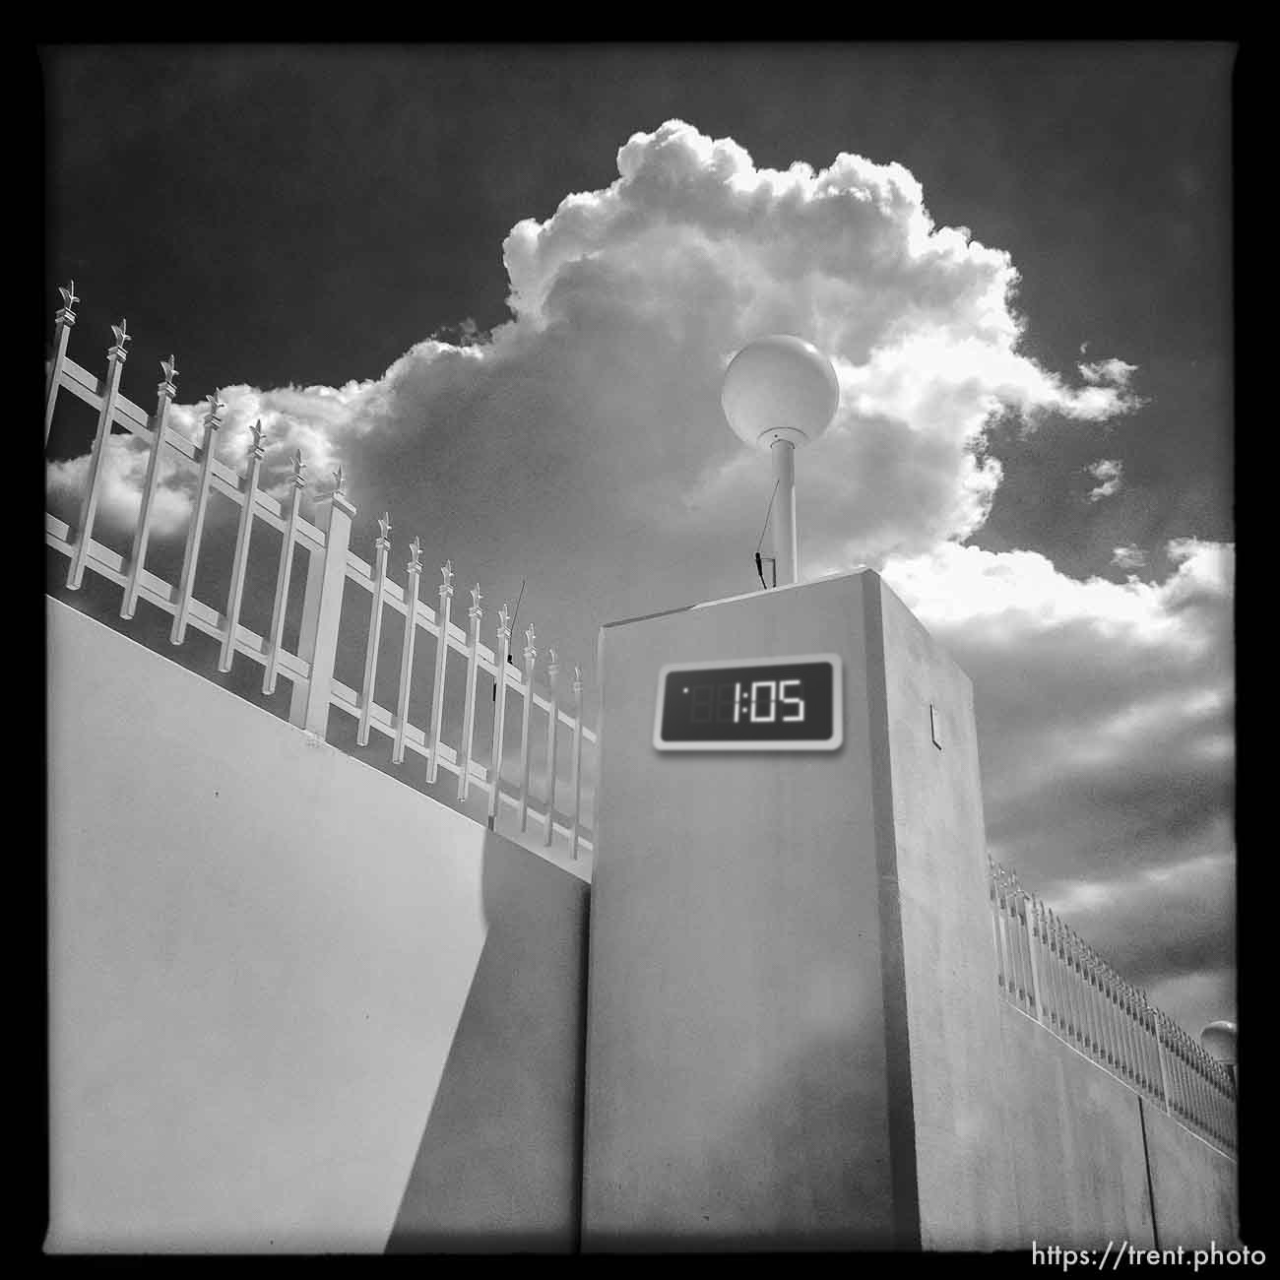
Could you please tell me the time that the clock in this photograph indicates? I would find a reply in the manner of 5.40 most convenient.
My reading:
1.05
